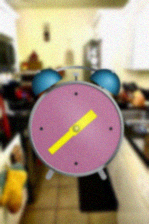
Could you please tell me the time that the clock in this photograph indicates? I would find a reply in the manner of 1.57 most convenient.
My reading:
1.38
